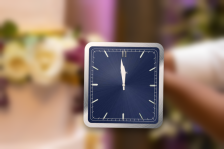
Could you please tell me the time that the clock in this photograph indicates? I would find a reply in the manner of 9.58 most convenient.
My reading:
11.59
